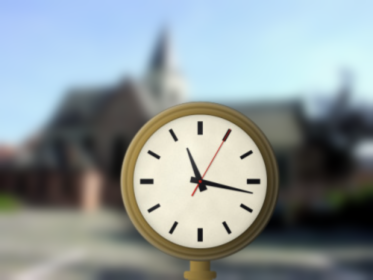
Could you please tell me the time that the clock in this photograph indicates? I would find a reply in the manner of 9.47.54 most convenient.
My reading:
11.17.05
